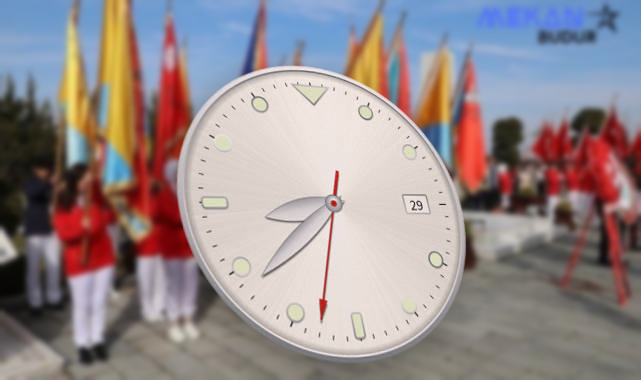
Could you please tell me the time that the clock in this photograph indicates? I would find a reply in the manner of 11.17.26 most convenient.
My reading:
8.38.33
